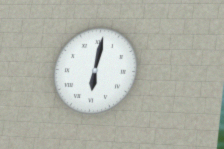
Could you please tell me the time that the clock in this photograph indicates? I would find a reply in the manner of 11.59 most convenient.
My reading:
6.01
